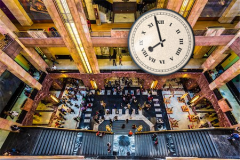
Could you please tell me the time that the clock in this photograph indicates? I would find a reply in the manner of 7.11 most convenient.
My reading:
7.58
